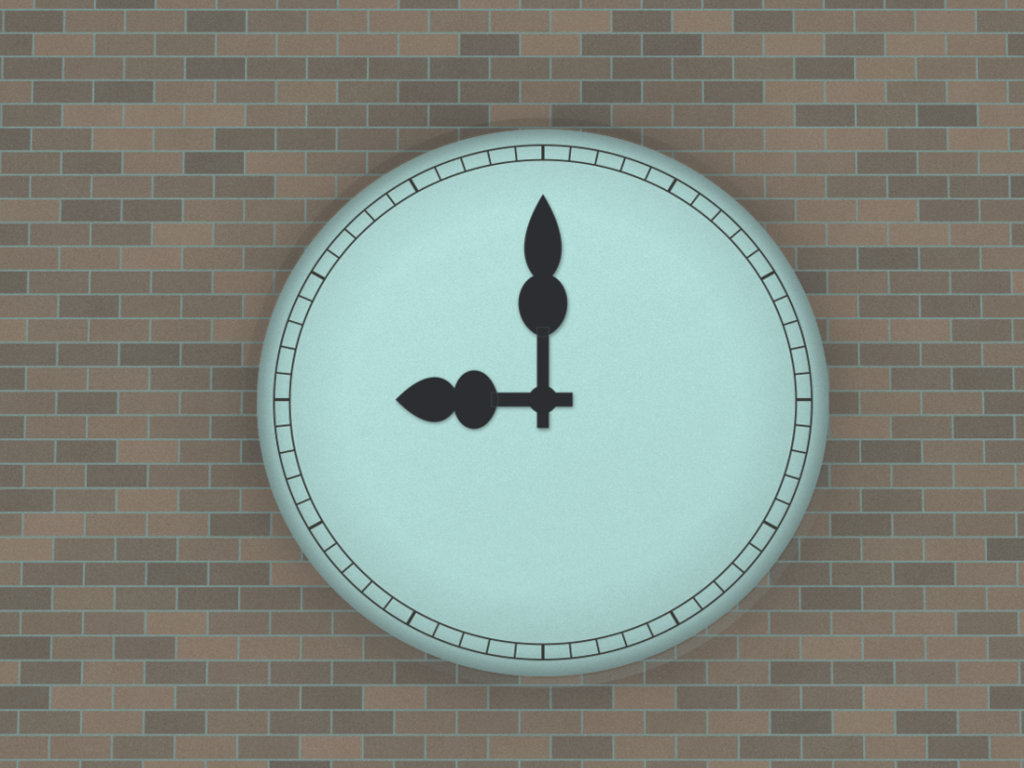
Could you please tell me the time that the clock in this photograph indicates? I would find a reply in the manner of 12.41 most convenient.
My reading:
9.00
